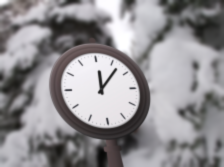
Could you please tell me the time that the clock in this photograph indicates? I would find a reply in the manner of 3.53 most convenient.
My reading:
12.07
